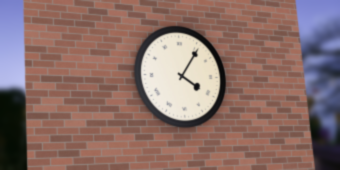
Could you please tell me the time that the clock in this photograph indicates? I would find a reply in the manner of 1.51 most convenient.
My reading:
4.06
